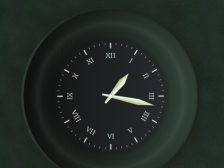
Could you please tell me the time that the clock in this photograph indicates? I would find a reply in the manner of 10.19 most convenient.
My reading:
1.17
